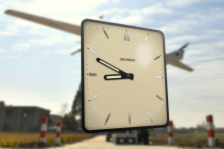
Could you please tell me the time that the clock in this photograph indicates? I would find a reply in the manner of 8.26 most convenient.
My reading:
8.49
